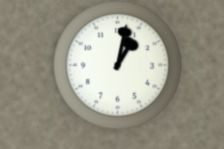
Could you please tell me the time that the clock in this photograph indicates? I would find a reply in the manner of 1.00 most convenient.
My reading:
1.02
